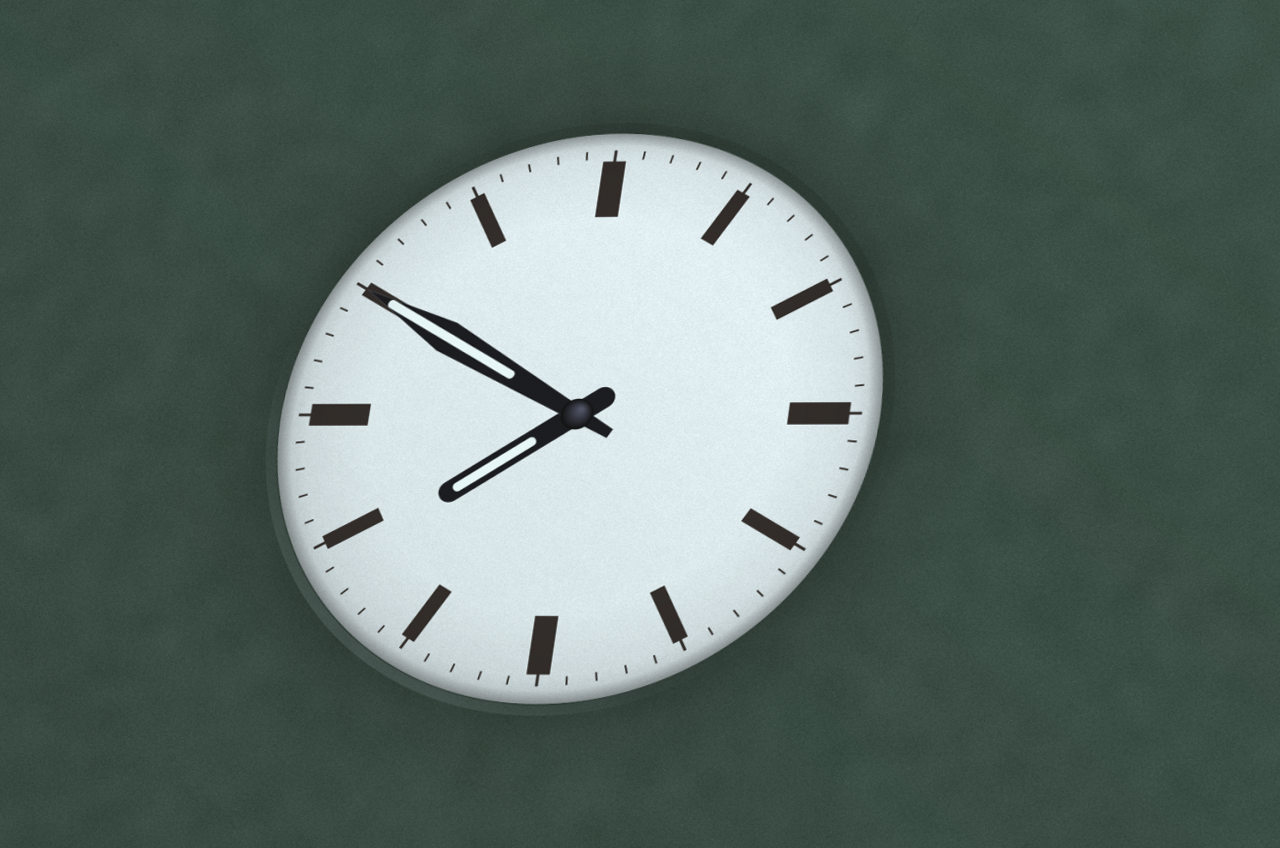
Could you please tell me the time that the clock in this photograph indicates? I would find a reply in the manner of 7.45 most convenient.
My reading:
7.50
